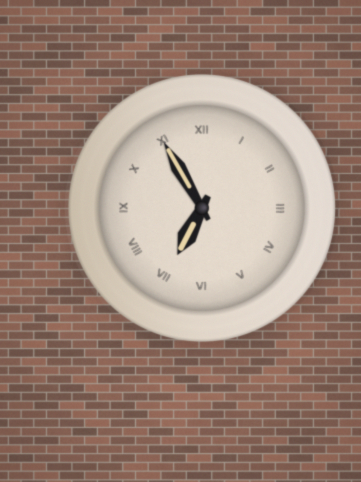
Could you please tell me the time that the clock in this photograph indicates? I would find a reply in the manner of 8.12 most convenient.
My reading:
6.55
